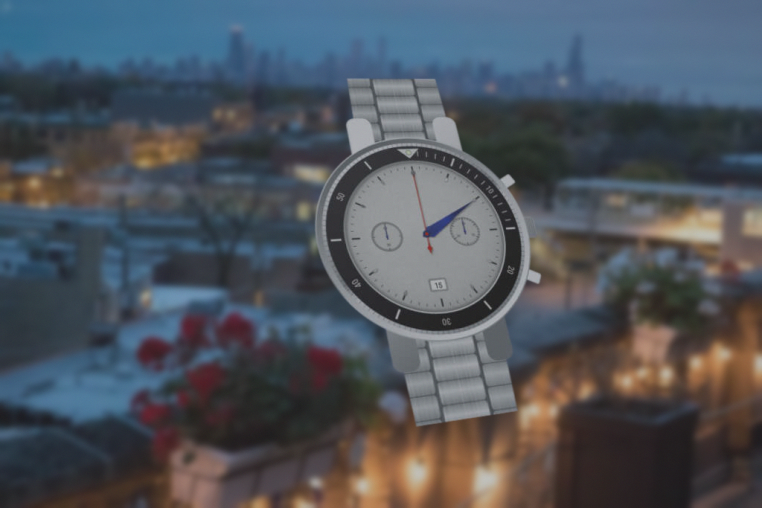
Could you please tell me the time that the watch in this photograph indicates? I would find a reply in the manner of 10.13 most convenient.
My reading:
2.10
